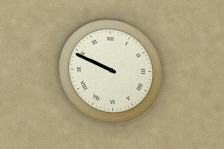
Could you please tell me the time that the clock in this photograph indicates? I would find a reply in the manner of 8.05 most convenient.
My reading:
9.49
